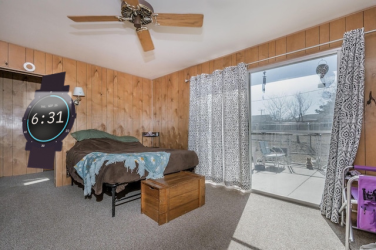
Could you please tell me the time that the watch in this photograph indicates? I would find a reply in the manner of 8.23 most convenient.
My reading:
6.31
